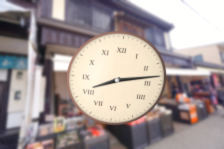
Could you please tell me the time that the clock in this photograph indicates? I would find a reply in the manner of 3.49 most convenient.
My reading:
8.13
